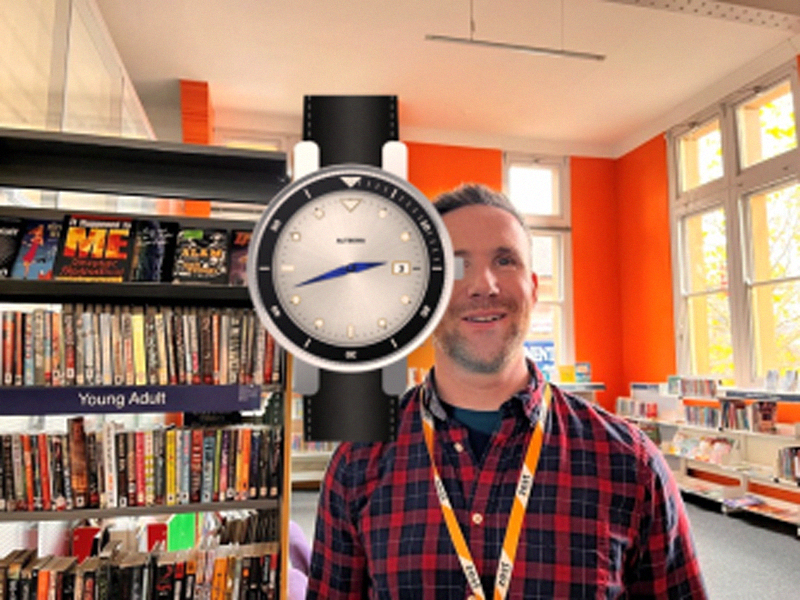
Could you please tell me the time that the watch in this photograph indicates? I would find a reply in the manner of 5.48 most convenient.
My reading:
2.42
